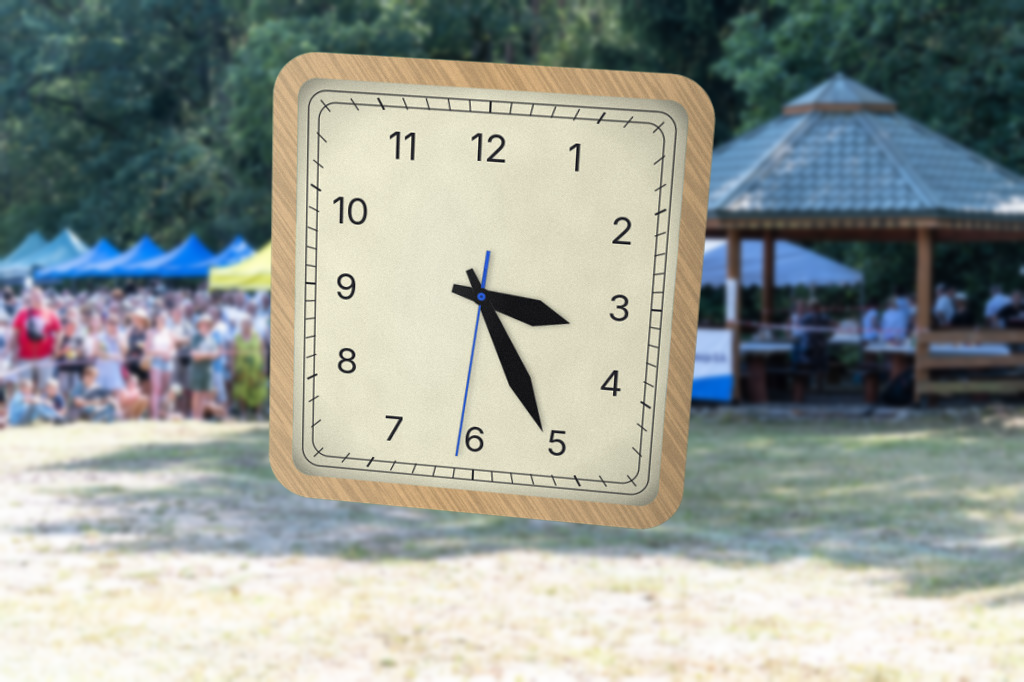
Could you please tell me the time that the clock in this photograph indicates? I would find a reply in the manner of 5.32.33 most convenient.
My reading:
3.25.31
